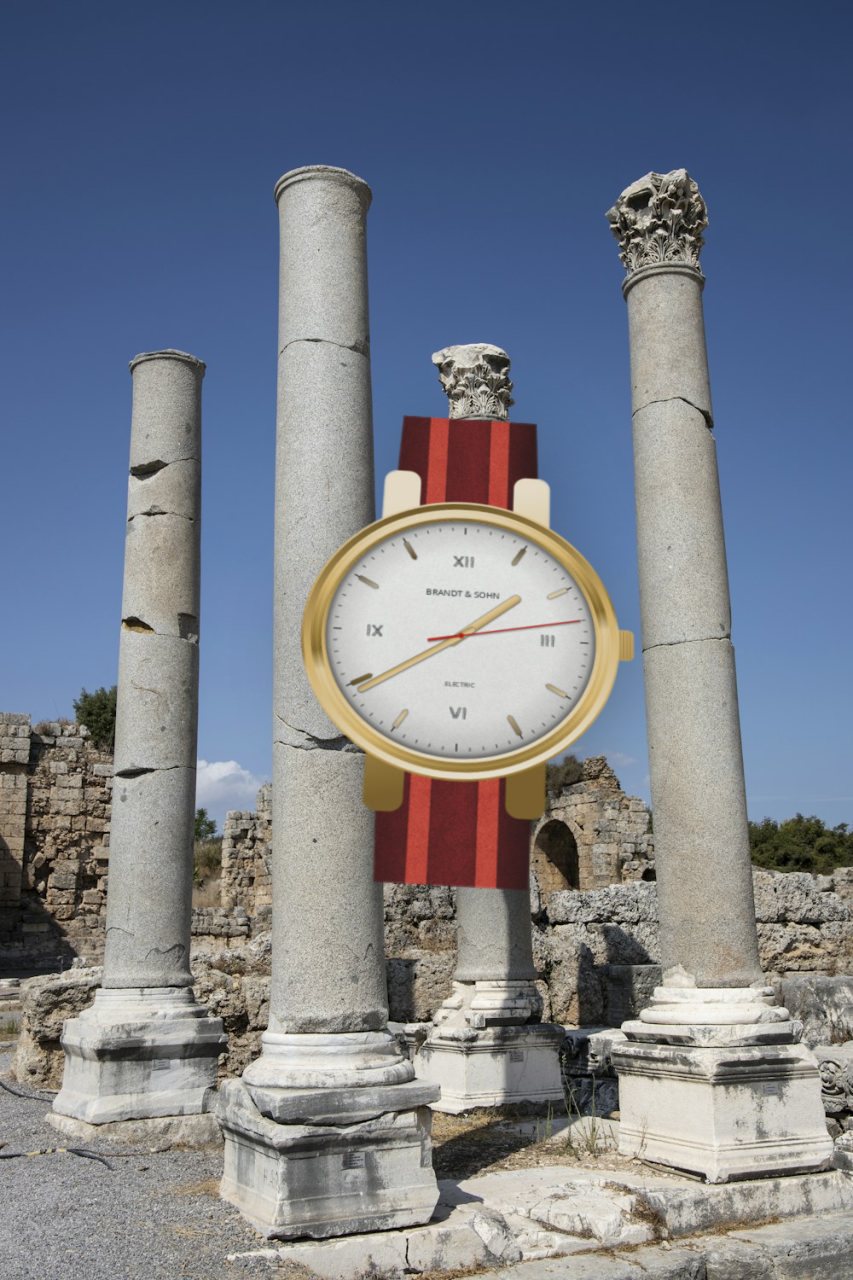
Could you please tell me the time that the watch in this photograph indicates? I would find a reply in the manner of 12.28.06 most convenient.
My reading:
1.39.13
